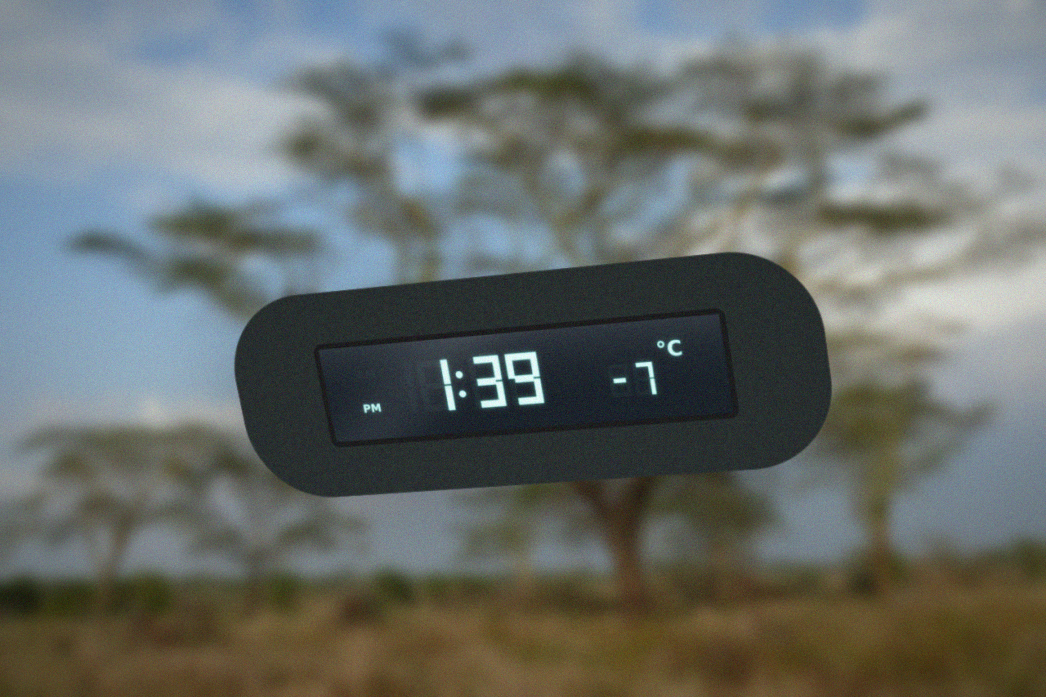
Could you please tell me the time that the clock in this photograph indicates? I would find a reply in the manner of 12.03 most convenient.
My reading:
1.39
